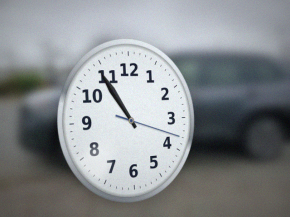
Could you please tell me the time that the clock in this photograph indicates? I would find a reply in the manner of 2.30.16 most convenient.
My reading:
10.54.18
